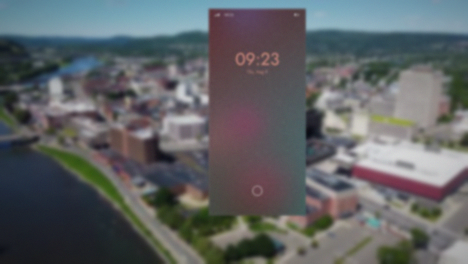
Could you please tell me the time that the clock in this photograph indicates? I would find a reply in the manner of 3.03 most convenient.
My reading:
9.23
